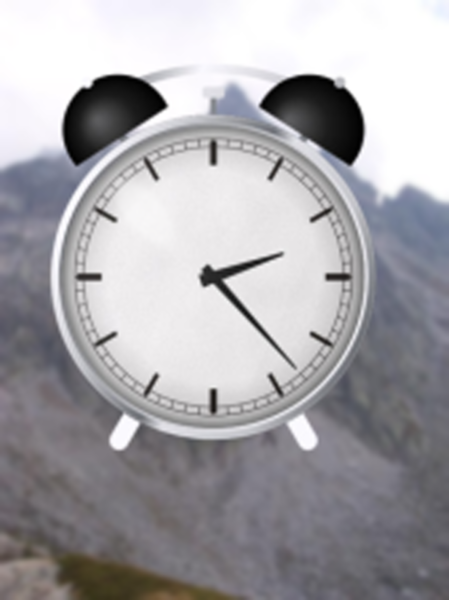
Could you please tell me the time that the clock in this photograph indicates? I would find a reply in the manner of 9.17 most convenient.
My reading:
2.23
